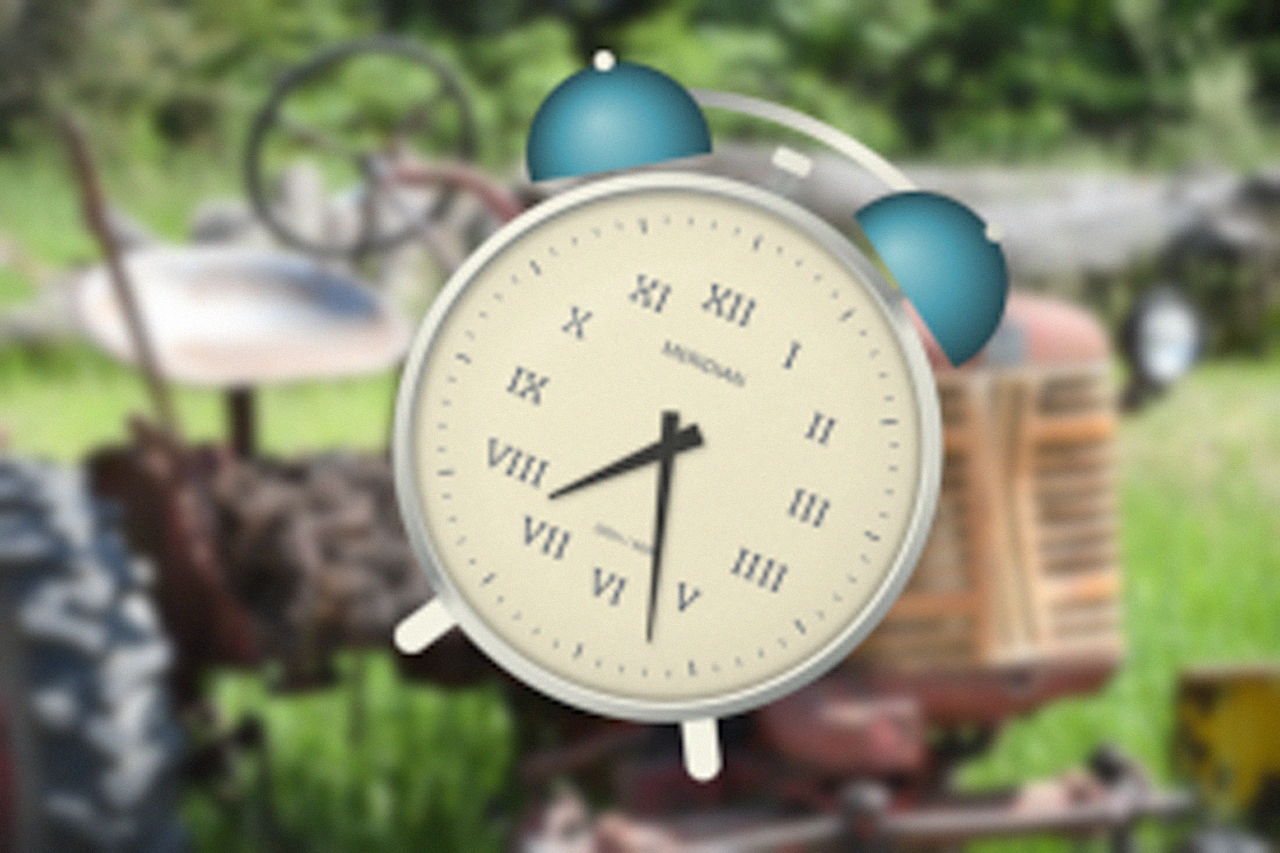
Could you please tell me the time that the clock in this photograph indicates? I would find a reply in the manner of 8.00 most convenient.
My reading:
7.27
